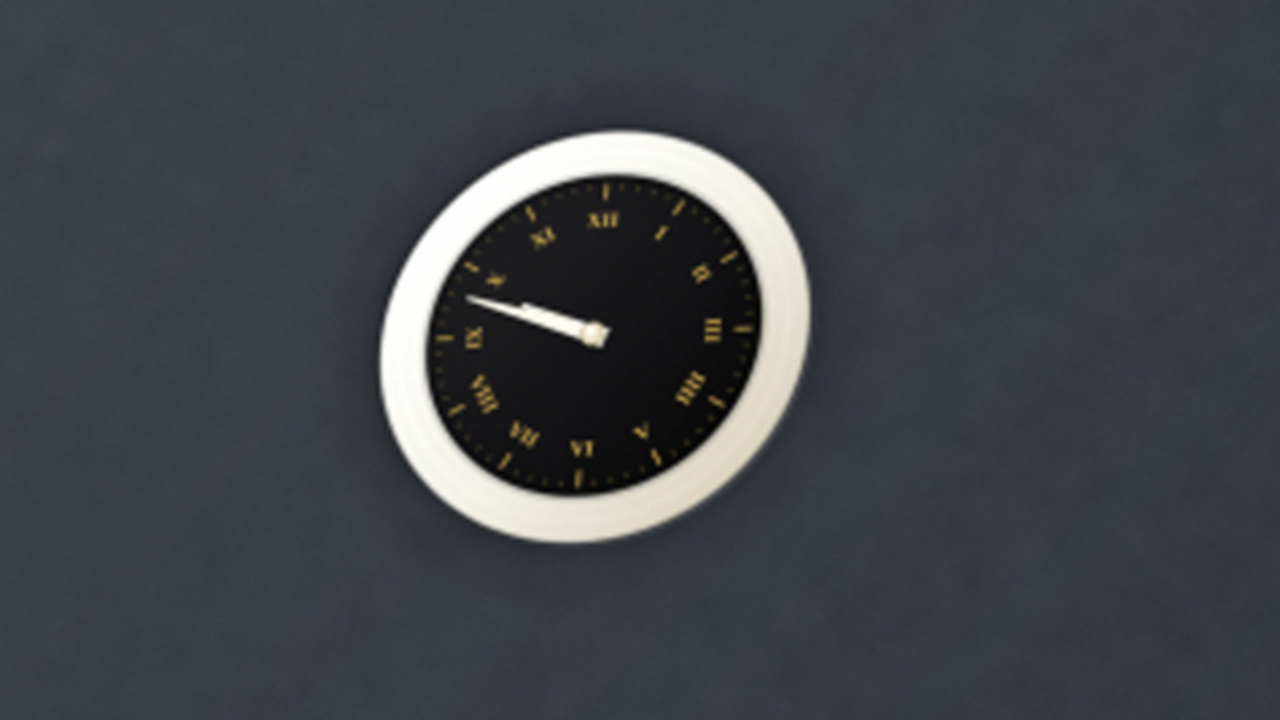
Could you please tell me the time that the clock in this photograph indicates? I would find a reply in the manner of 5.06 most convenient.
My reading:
9.48
